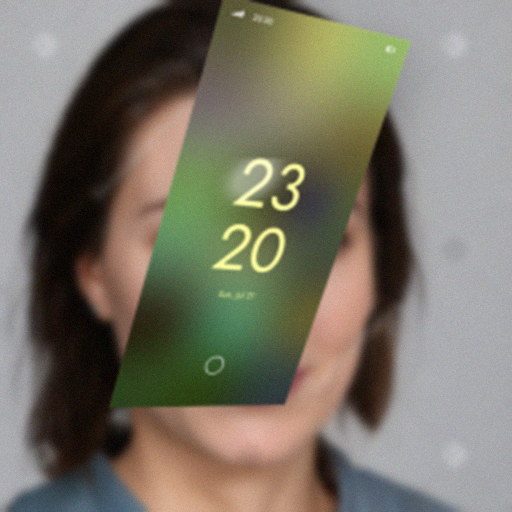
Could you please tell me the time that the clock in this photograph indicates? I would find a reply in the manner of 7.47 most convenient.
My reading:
23.20
